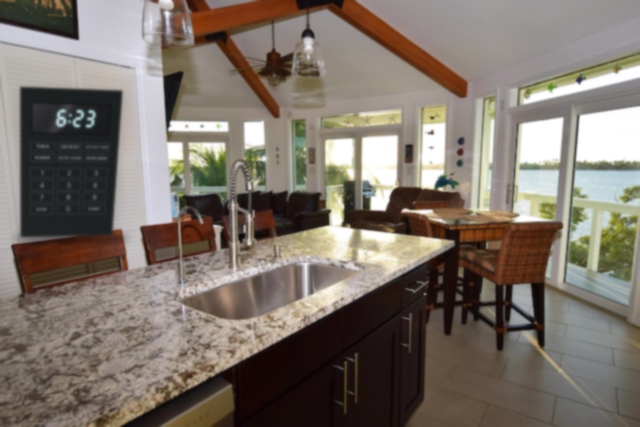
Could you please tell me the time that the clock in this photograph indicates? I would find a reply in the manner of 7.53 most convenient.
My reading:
6.23
